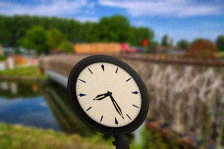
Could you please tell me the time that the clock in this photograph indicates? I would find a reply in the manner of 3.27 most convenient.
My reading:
8.27
